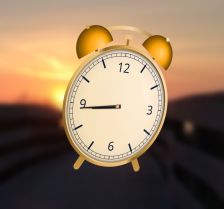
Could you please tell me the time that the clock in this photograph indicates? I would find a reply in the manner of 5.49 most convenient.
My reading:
8.44
